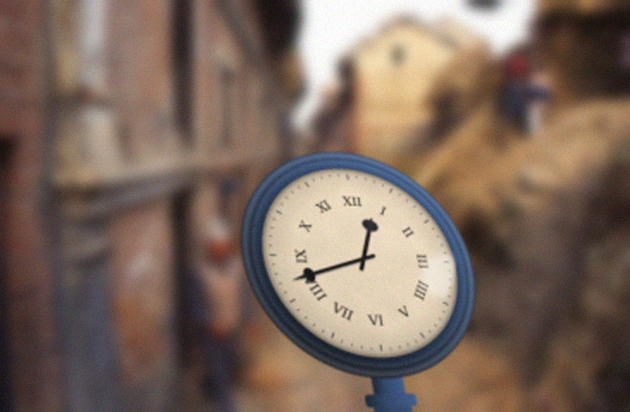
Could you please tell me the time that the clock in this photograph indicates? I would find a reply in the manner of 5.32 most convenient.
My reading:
12.42
